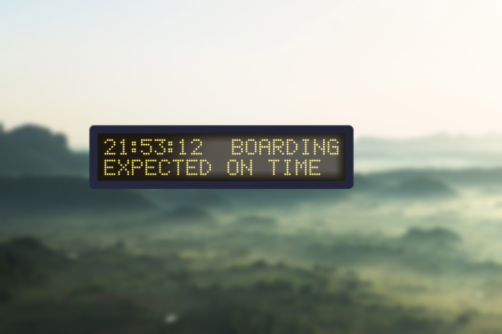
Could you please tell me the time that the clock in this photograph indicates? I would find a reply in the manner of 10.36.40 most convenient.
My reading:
21.53.12
